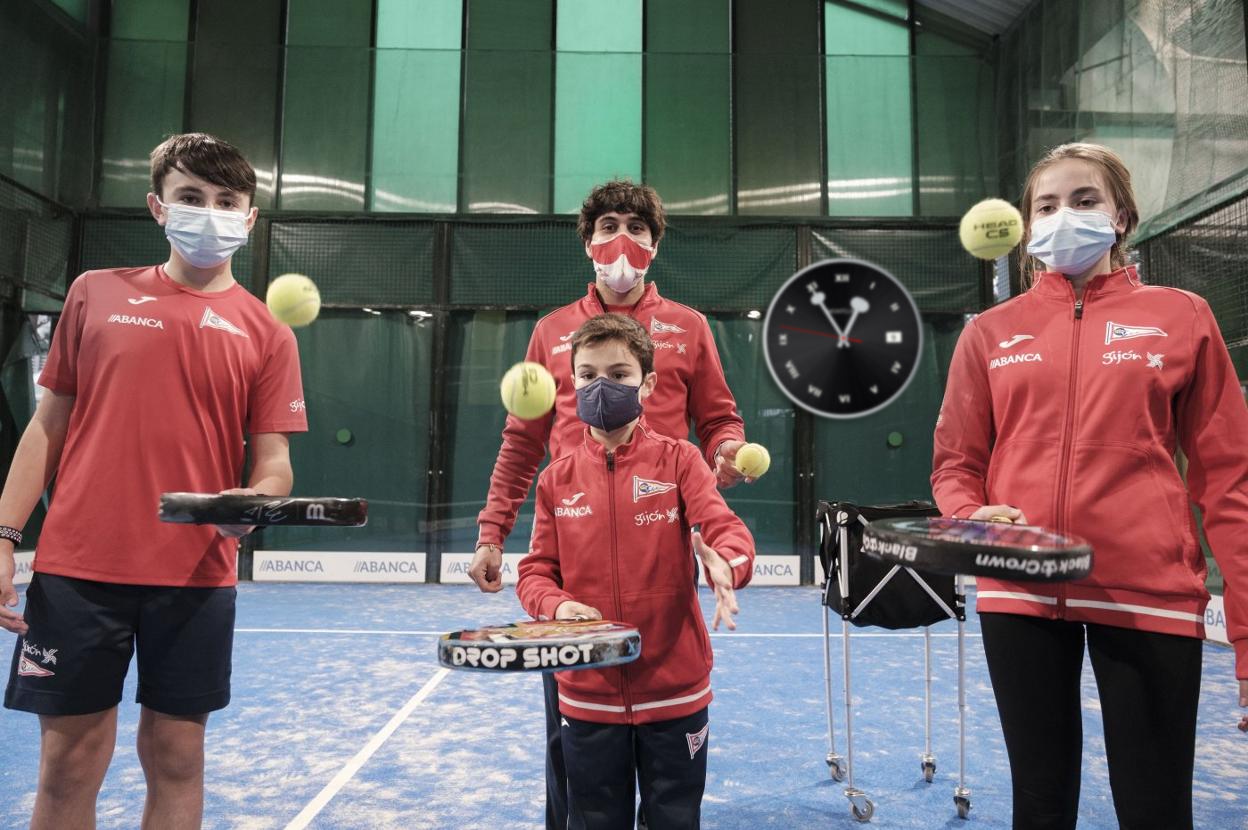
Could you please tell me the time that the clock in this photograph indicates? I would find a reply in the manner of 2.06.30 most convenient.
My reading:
12.54.47
